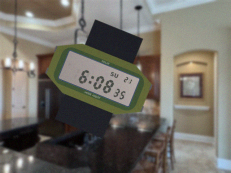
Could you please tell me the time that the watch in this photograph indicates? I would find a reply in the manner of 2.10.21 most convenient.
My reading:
6.08.35
